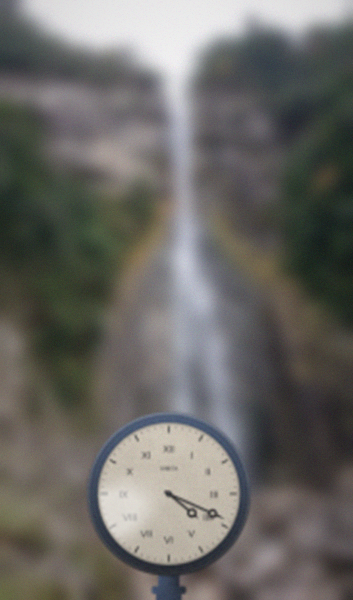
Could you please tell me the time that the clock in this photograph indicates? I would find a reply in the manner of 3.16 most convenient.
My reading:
4.19
